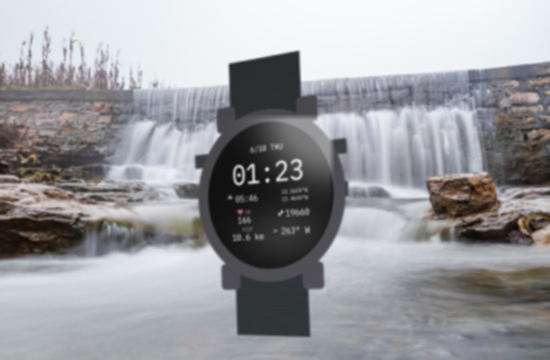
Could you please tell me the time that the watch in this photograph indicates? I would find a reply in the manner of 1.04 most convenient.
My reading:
1.23
